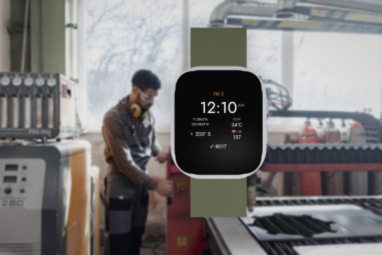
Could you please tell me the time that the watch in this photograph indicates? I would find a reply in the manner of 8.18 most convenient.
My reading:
12.10
